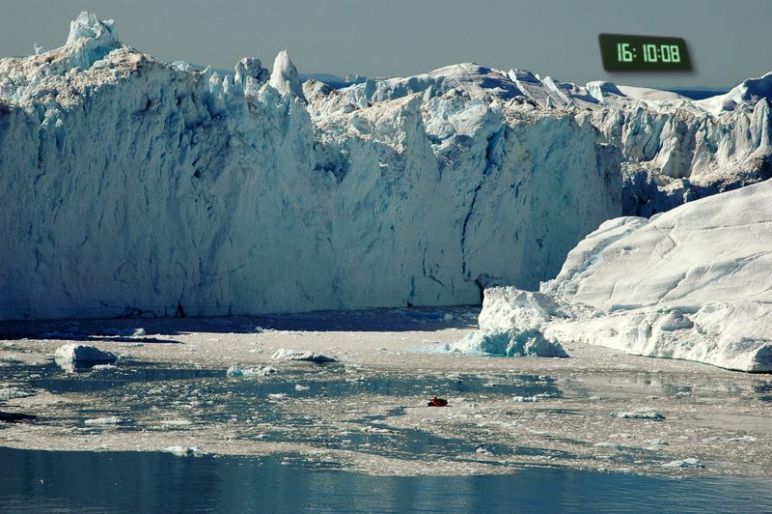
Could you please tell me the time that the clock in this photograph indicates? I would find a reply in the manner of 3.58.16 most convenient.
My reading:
16.10.08
